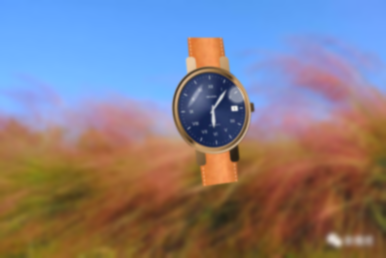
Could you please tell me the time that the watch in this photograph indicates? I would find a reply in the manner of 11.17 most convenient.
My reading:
6.07
